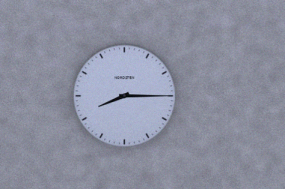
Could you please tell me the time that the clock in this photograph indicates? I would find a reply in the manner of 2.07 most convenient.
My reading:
8.15
